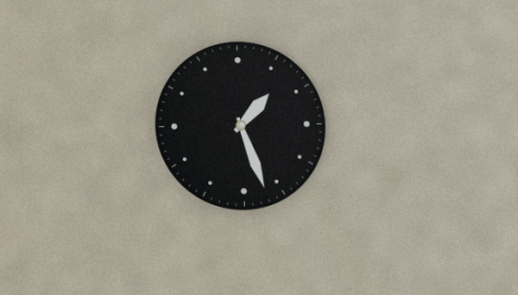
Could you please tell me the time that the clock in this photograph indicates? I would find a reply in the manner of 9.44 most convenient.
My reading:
1.27
